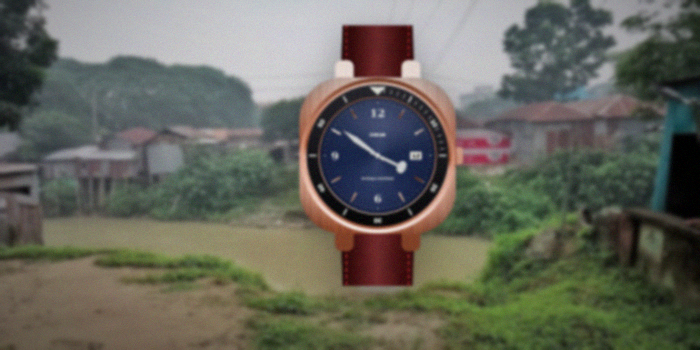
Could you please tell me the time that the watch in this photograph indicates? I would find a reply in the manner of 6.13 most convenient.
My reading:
3.51
